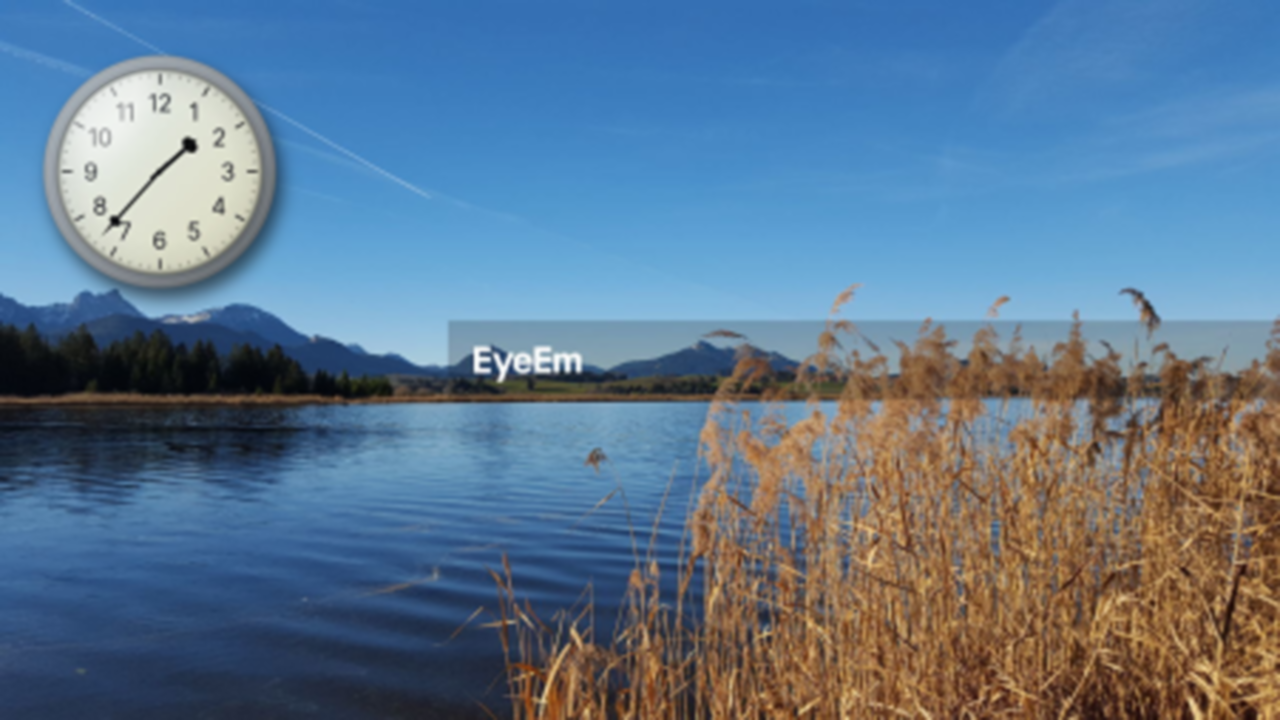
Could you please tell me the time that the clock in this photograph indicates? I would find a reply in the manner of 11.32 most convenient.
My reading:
1.37
